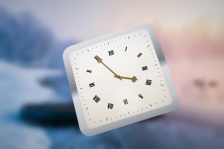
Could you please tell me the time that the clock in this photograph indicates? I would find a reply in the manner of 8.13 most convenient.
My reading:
3.55
